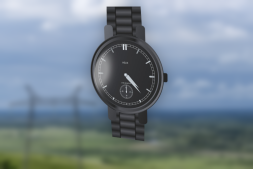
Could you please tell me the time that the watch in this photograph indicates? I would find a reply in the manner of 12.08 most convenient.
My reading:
4.23
